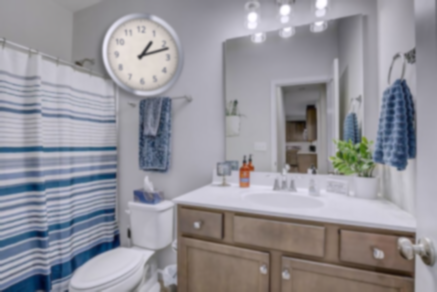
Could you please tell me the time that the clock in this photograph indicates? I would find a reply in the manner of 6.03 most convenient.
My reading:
1.12
